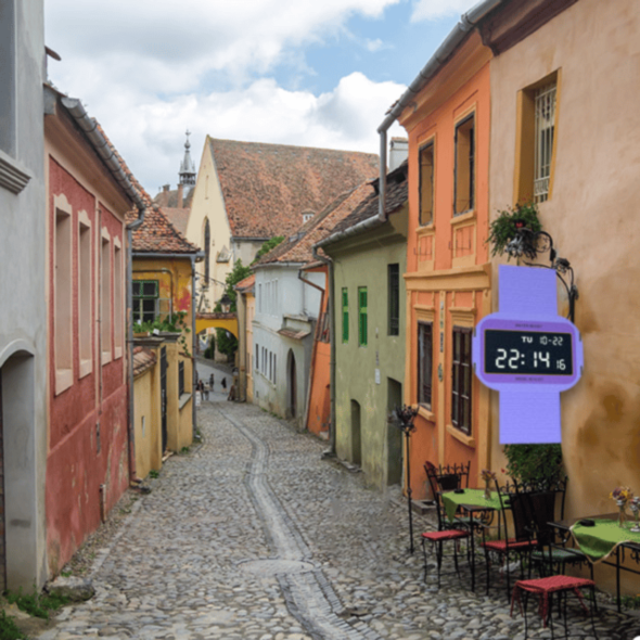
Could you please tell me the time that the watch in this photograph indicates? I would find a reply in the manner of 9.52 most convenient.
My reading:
22.14
